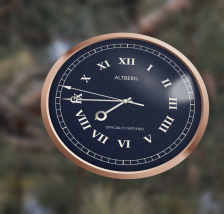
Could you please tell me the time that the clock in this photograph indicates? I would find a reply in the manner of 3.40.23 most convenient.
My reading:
7.44.47
